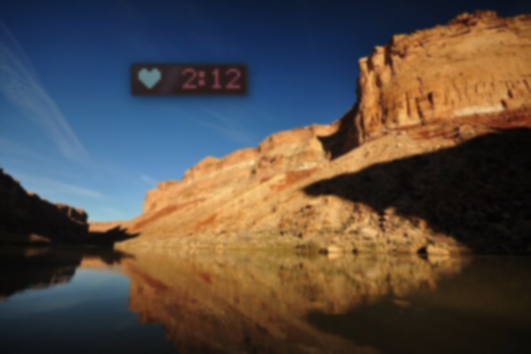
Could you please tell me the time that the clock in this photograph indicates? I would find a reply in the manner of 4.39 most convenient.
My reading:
2.12
